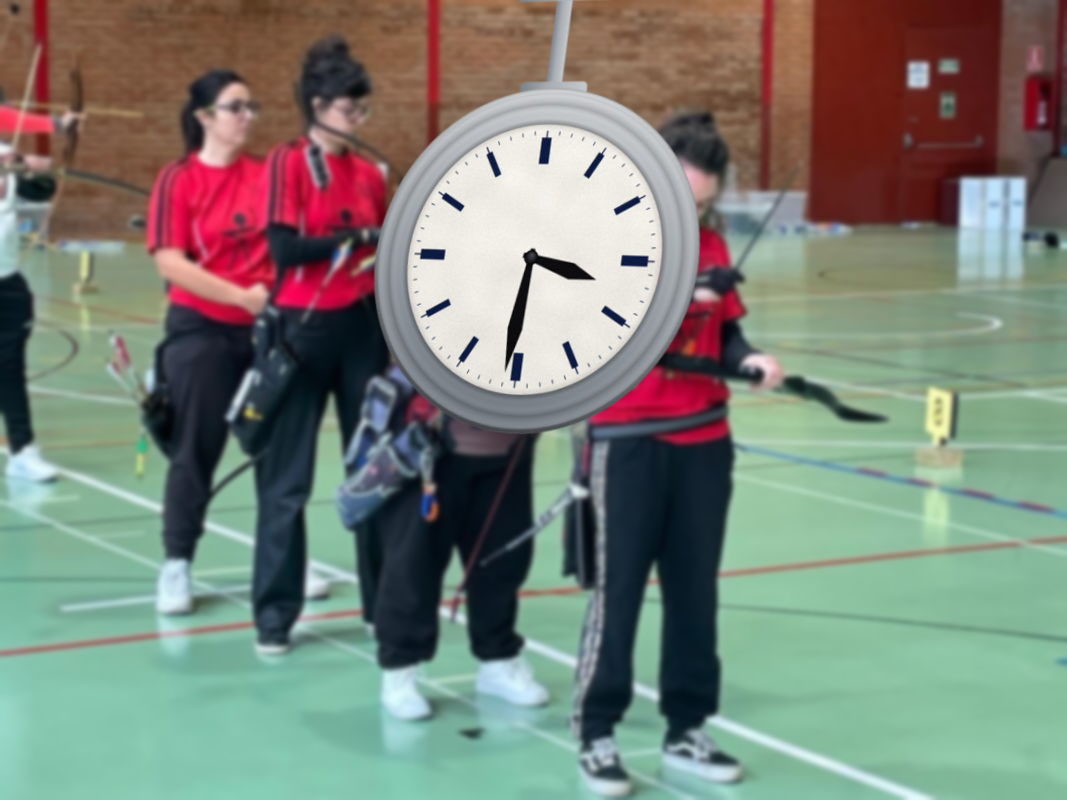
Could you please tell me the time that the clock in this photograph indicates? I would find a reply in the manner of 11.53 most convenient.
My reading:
3.31
